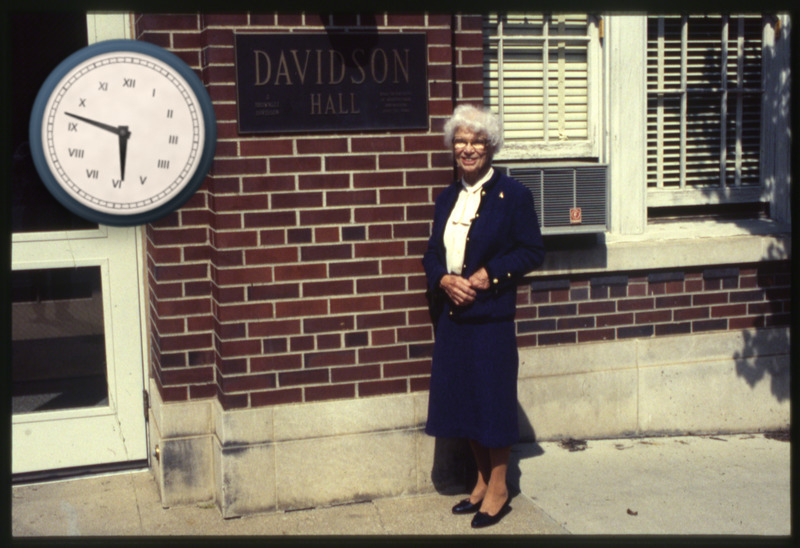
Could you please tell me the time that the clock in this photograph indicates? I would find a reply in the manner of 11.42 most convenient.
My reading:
5.47
